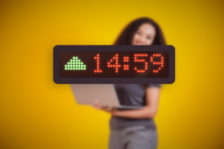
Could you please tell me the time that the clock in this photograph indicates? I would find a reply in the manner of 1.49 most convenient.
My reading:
14.59
